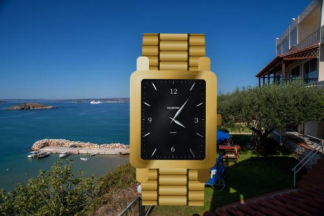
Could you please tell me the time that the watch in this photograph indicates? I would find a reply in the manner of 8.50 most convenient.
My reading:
4.06
